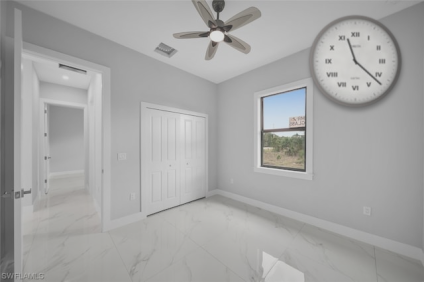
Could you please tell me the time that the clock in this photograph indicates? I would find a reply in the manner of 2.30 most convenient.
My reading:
11.22
